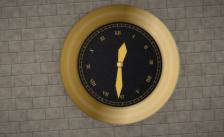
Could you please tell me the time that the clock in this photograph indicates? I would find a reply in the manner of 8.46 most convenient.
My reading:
12.31
